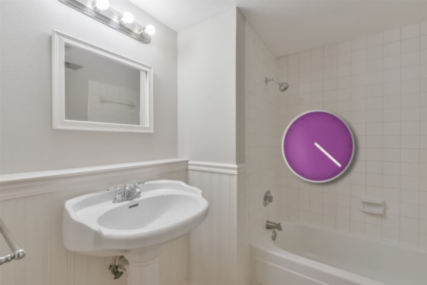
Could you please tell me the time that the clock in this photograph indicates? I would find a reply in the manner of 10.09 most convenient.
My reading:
4.22
